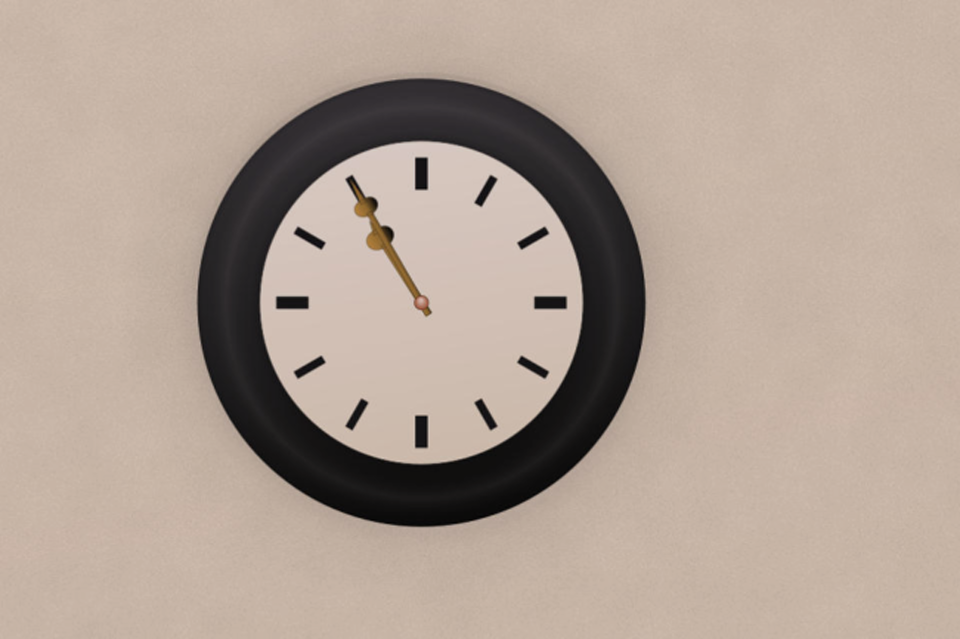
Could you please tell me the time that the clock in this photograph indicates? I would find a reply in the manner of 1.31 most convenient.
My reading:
10.55
